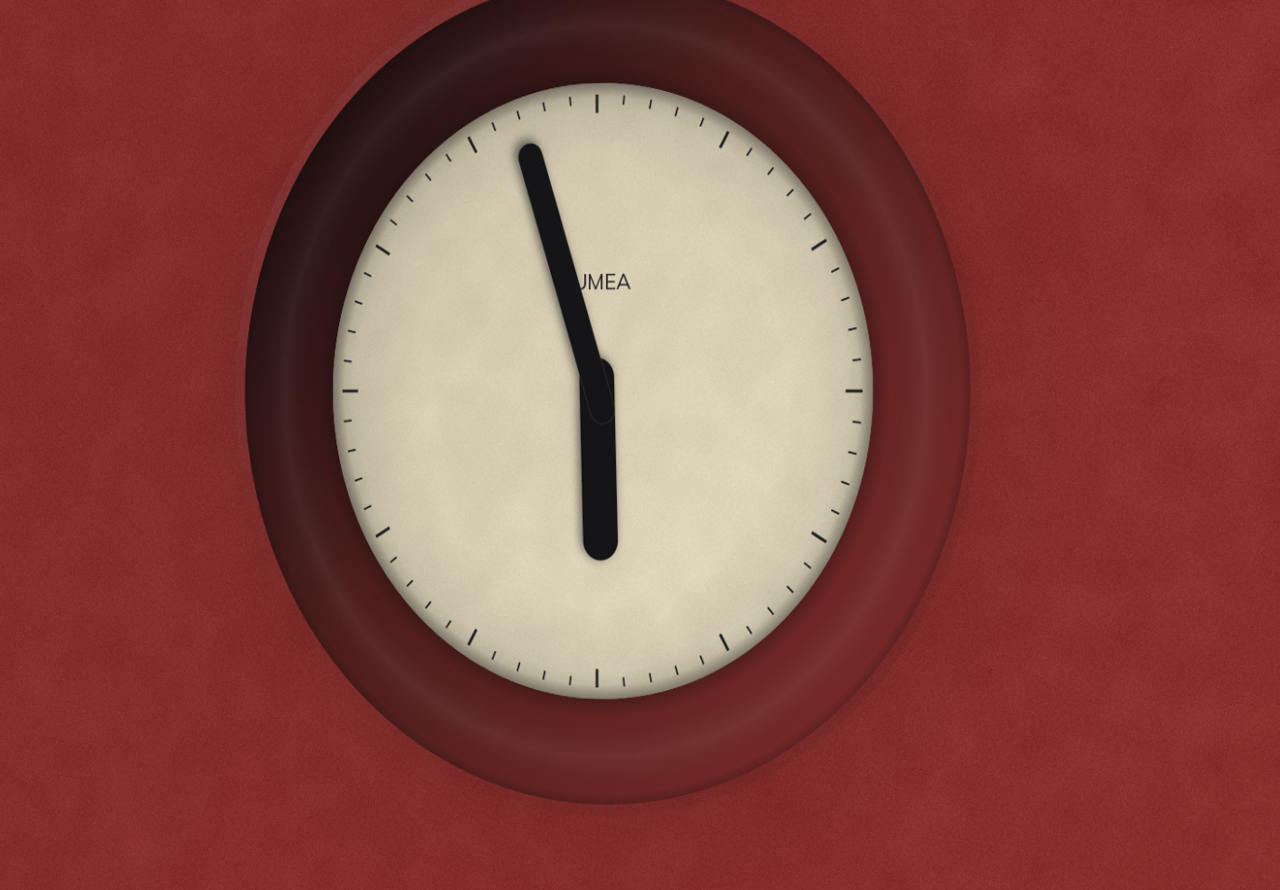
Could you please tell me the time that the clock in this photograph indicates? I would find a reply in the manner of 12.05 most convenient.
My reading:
5.57
